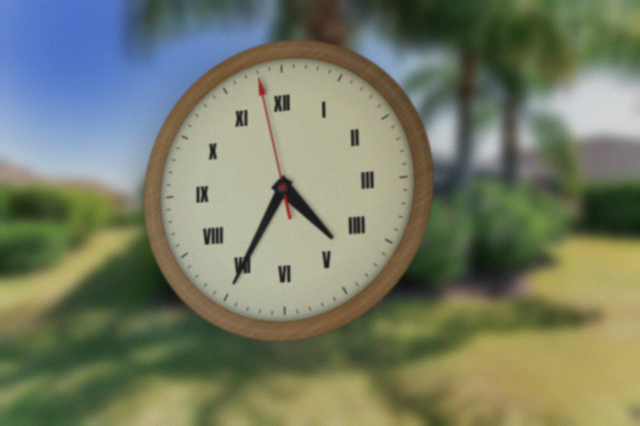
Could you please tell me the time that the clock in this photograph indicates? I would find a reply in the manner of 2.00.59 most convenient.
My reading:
4.34.58
